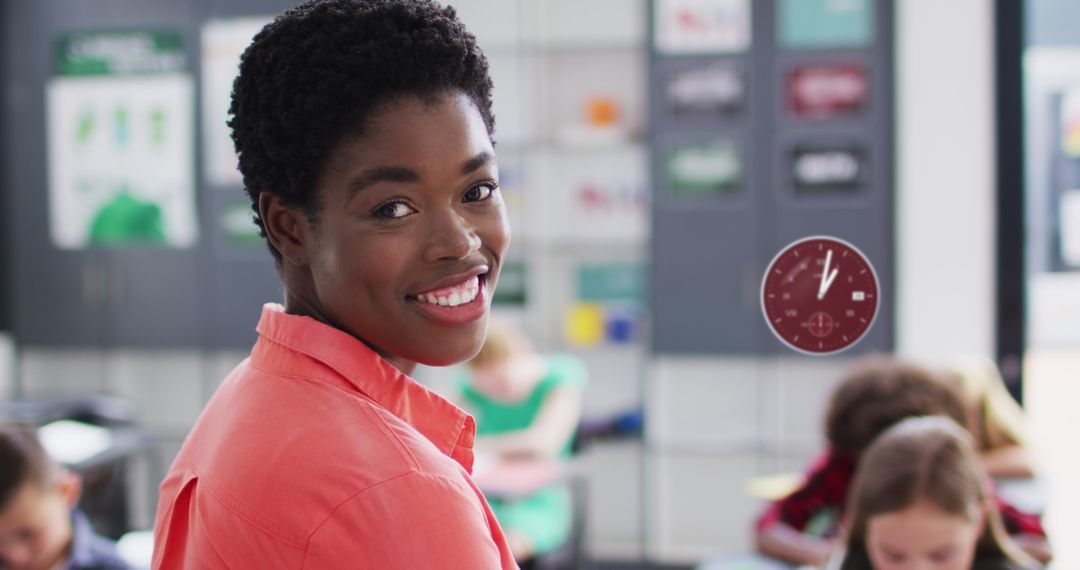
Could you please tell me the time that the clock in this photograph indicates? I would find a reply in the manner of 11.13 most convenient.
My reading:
1.02
